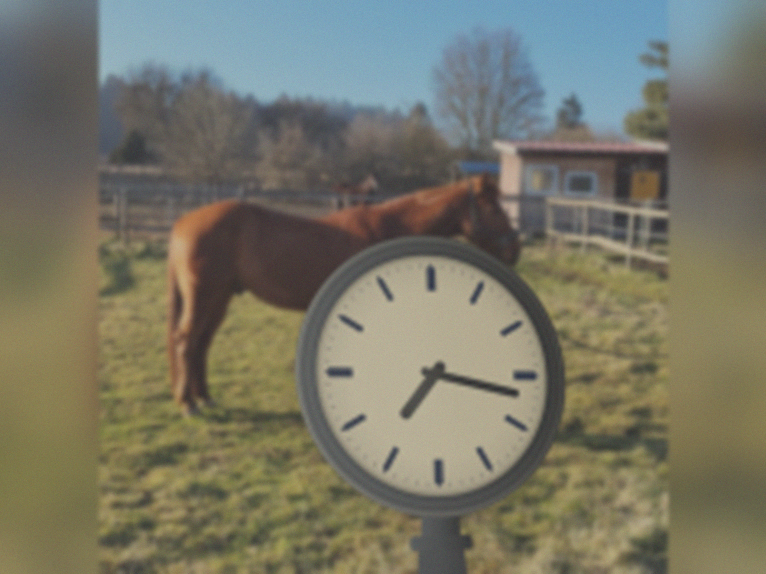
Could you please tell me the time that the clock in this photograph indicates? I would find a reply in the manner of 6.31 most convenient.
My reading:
7.17
